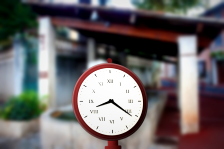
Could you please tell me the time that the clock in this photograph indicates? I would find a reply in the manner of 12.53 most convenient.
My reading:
8.21
